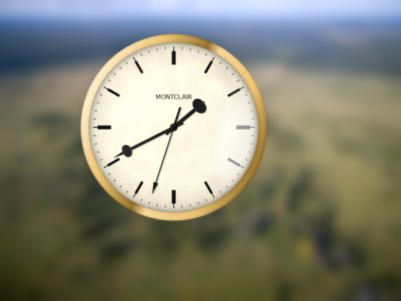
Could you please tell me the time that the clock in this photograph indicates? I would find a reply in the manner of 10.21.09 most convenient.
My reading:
1.40.33
